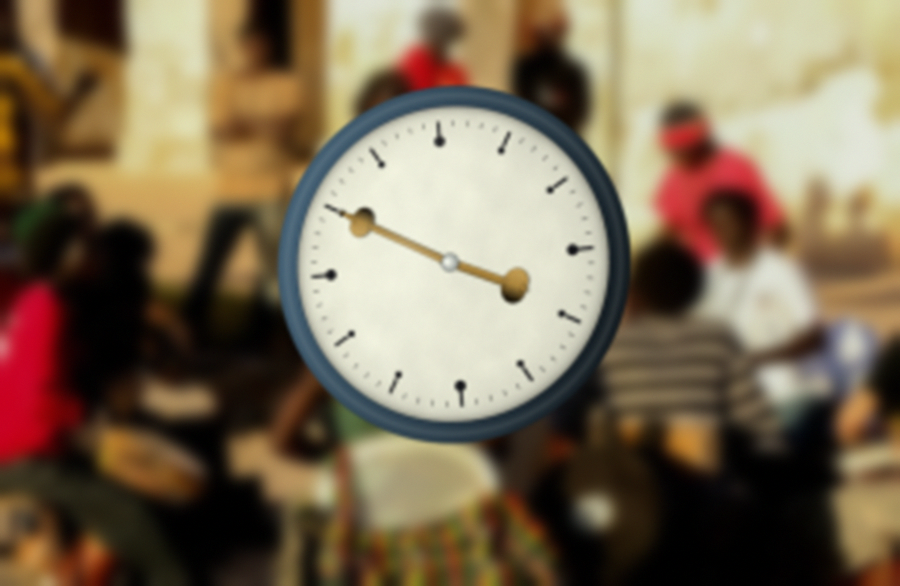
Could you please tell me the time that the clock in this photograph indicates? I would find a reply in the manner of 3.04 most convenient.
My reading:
3.50
